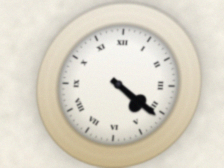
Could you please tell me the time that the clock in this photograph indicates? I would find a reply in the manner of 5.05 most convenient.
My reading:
4.21
